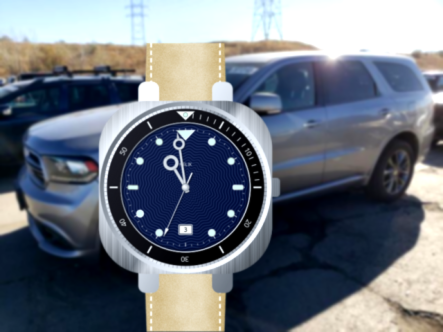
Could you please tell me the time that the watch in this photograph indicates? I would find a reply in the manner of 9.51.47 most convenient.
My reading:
10.58.34
